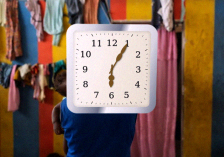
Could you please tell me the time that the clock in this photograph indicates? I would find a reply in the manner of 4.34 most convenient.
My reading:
6.05
